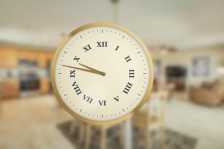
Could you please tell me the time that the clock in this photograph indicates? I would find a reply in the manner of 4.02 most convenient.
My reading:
9.47
